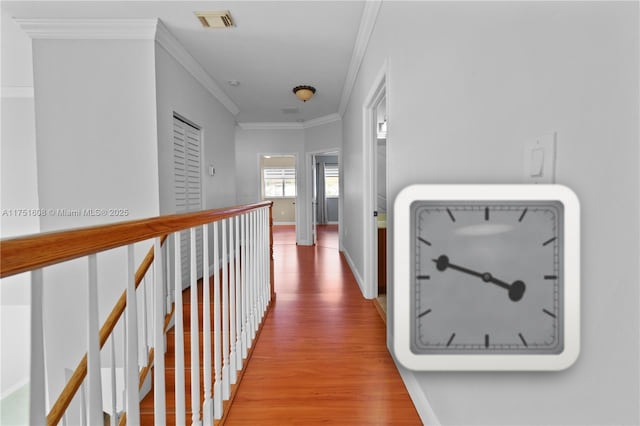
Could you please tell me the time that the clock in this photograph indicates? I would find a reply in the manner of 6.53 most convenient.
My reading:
3.48
